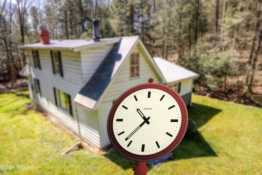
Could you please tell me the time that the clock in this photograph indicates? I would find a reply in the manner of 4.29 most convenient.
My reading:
10.37
